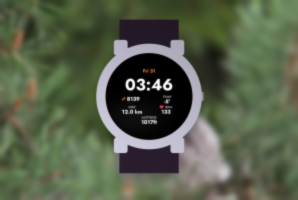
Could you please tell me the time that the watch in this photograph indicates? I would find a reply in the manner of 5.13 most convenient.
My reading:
3.46
